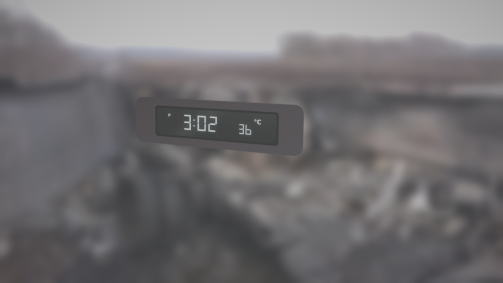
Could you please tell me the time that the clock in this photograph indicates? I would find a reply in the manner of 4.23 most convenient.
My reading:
3.02
